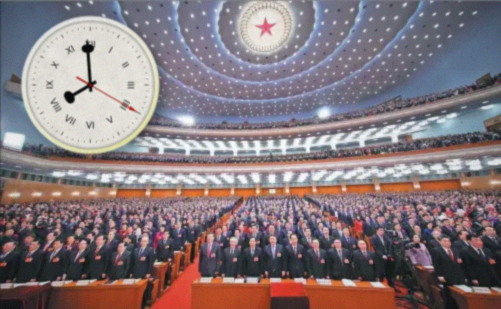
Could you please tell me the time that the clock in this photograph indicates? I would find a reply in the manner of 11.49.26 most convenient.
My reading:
7.59.20
